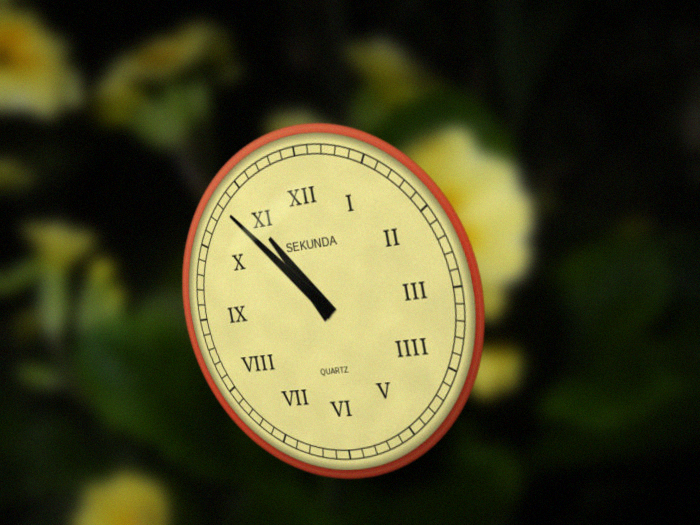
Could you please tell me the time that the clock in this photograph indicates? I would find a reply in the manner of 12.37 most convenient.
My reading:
10.53
